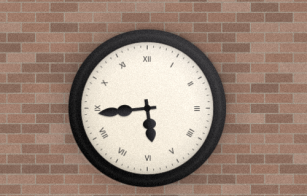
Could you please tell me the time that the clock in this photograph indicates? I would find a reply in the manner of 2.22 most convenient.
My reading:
5.44
